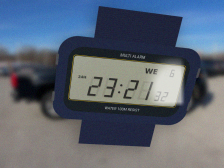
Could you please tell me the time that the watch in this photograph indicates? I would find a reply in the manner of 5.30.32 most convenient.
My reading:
23.21.32
